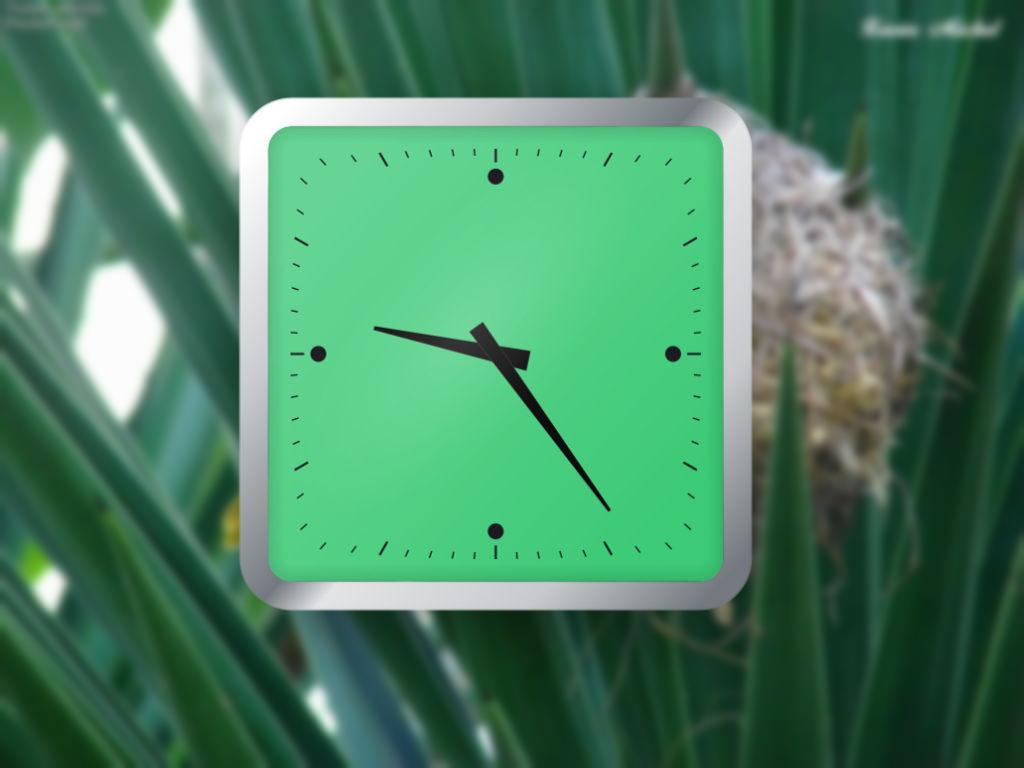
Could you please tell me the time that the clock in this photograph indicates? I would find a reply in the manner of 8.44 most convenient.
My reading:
9.24
